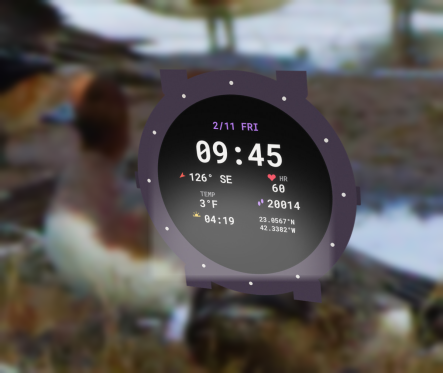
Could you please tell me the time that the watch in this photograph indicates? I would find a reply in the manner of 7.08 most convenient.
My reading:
9.45
